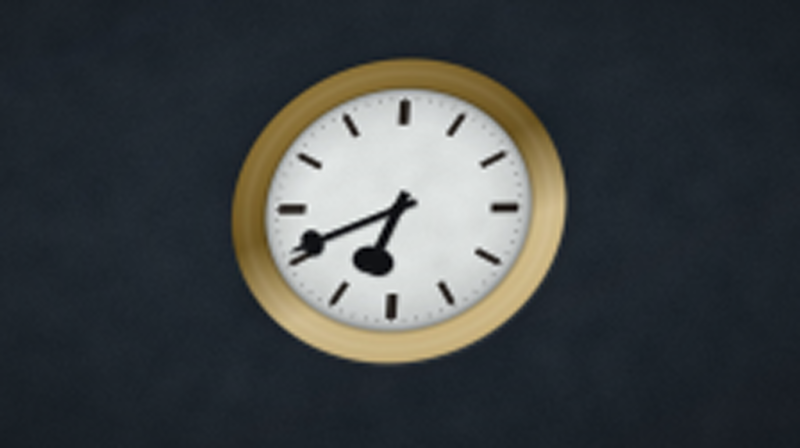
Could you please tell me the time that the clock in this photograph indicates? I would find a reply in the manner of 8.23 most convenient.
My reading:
6.41
